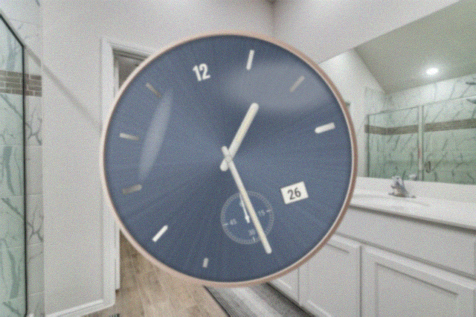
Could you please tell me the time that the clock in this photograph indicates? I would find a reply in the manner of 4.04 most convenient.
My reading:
1.29
